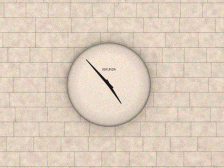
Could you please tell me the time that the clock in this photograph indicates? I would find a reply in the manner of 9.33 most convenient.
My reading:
4.53
